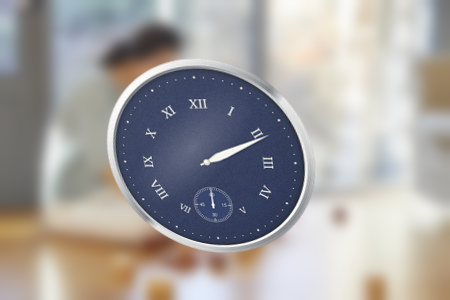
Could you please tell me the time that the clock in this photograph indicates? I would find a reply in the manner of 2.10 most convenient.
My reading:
2.11
